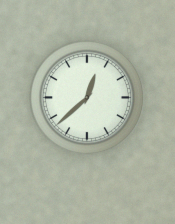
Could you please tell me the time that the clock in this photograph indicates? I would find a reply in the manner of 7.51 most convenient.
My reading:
12.38
